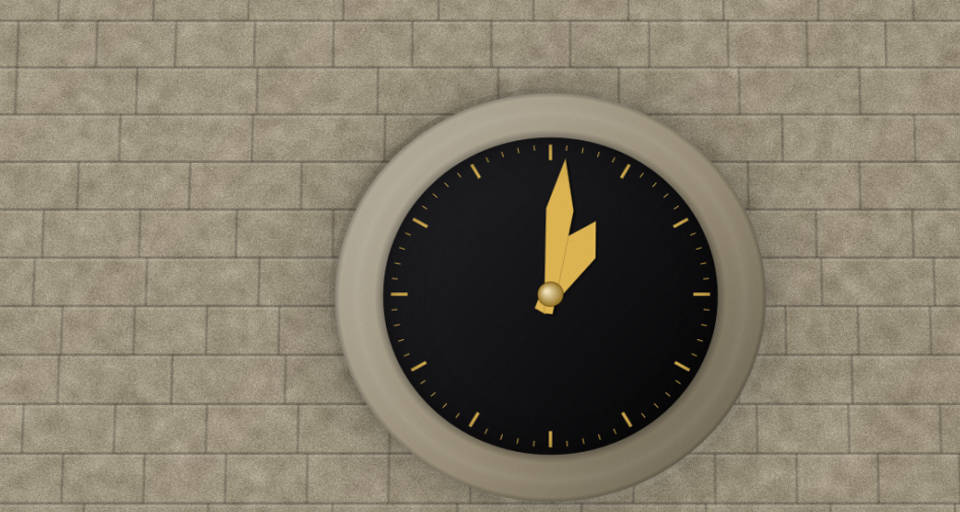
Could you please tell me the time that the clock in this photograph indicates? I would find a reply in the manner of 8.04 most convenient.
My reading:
1.01
